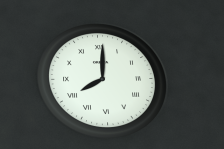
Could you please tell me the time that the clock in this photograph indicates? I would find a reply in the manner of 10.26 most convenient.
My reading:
8.01
